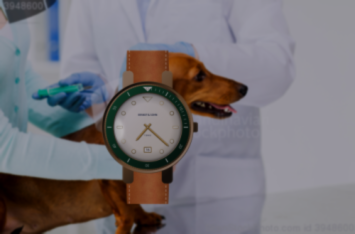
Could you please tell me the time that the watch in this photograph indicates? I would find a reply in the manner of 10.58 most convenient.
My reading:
7.22
